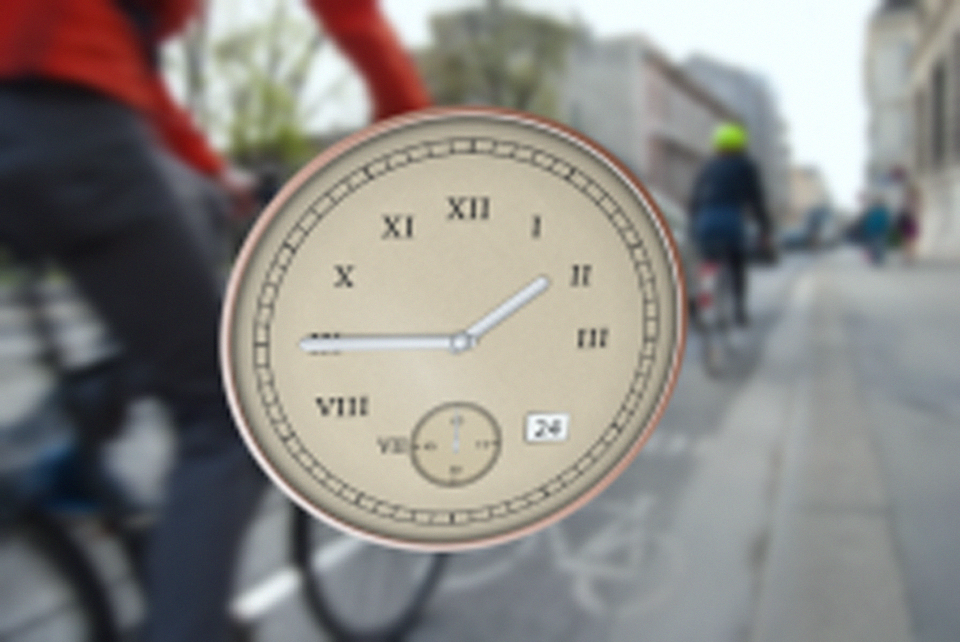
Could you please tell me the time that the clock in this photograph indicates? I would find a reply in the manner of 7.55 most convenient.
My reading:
1.45
